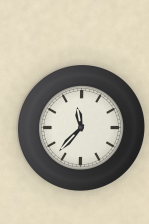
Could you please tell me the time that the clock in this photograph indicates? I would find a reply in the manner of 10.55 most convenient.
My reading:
11.37
